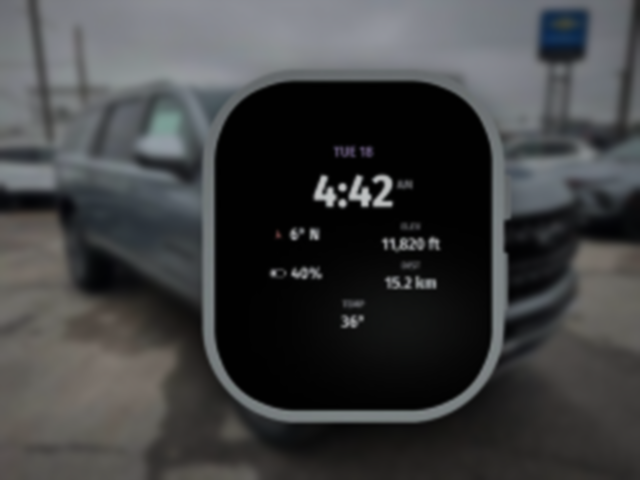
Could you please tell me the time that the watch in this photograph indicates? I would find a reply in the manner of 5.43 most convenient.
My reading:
4.42
